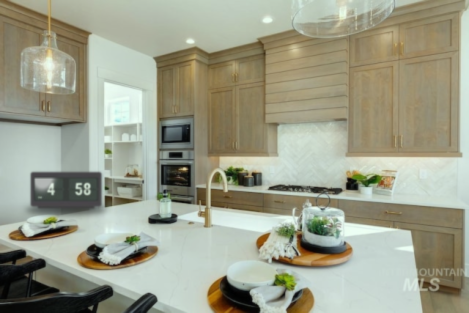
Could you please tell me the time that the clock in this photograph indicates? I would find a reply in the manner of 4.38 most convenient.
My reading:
4.58
